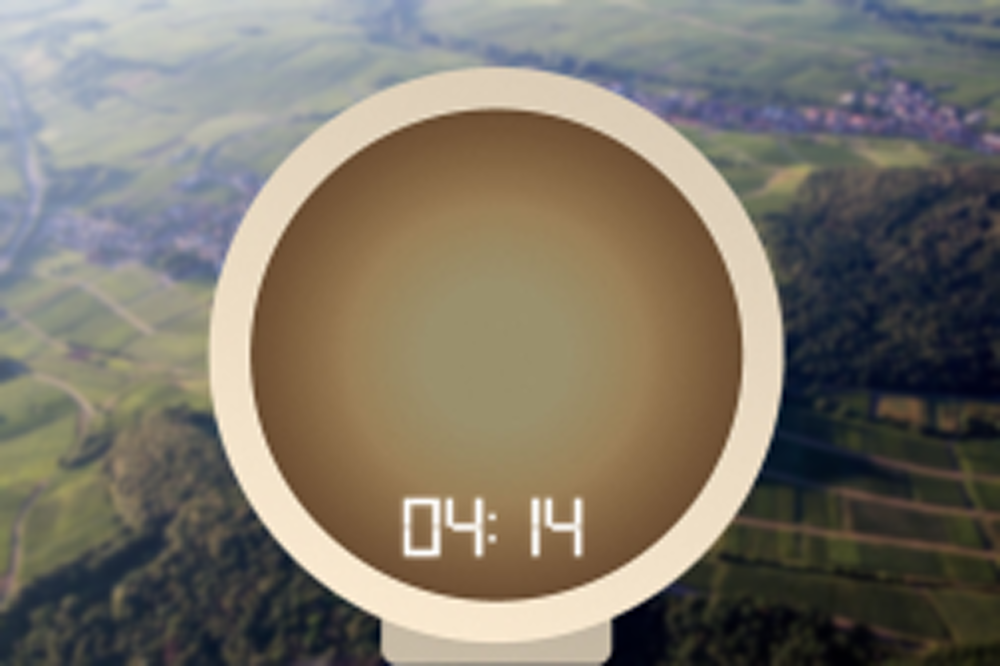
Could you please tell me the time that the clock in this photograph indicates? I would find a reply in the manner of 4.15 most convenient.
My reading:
4.14
